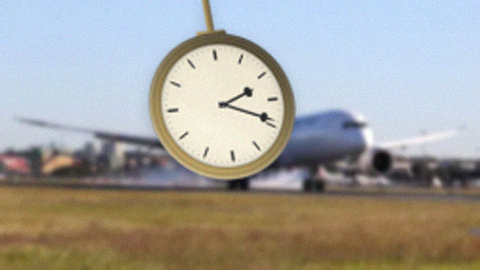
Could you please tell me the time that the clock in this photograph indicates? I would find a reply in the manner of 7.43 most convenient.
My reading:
2.19
